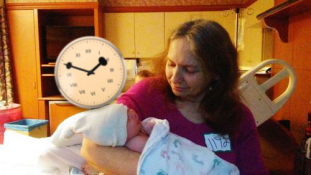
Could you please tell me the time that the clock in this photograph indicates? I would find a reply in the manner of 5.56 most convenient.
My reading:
1.49
